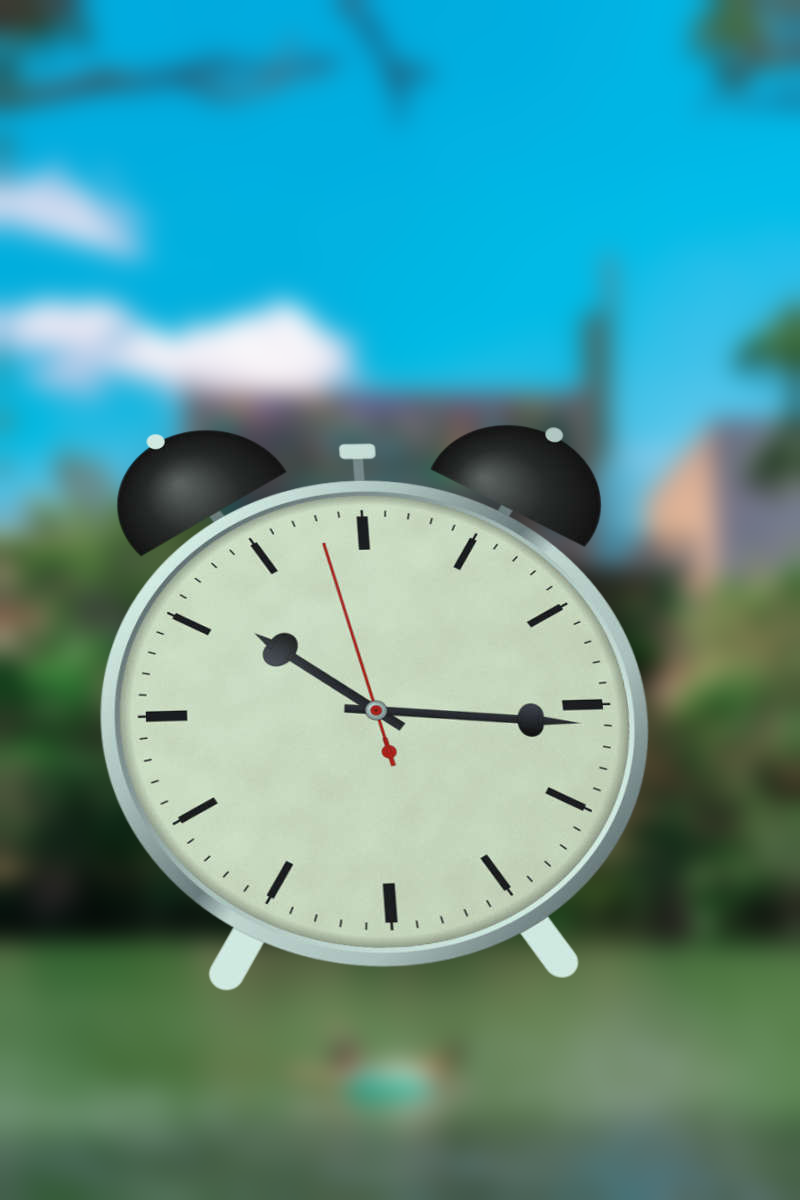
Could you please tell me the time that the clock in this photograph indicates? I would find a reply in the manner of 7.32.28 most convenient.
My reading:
10.15.58
